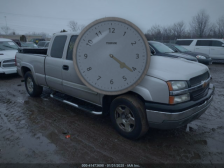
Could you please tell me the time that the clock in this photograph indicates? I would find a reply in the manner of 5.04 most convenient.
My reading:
4.21
